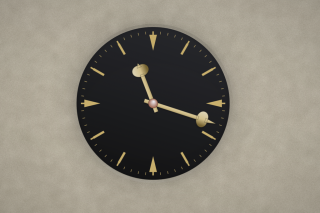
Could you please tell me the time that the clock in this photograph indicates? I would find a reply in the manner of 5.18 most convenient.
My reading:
11.18
